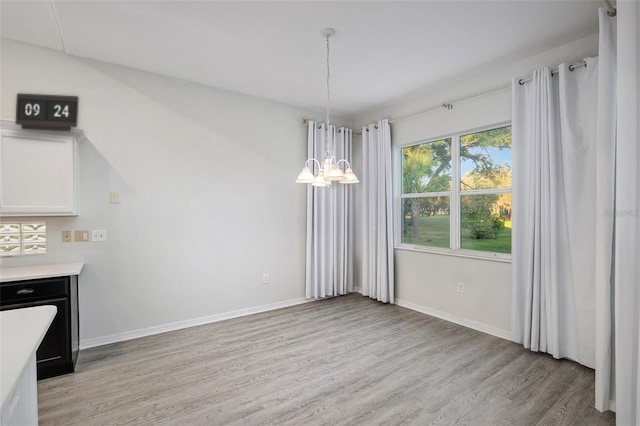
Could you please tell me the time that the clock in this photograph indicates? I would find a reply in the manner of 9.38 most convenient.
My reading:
9.24
